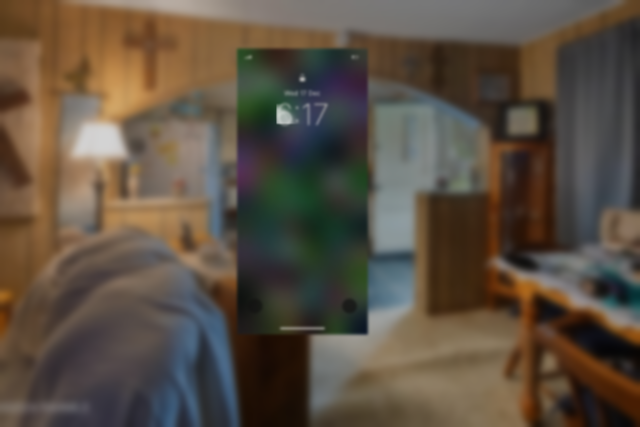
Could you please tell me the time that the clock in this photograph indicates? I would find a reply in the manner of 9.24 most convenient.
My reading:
6.17
